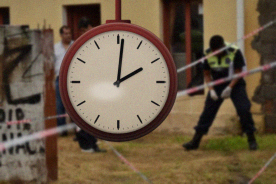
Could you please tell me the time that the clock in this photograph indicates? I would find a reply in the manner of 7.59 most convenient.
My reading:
2.01
